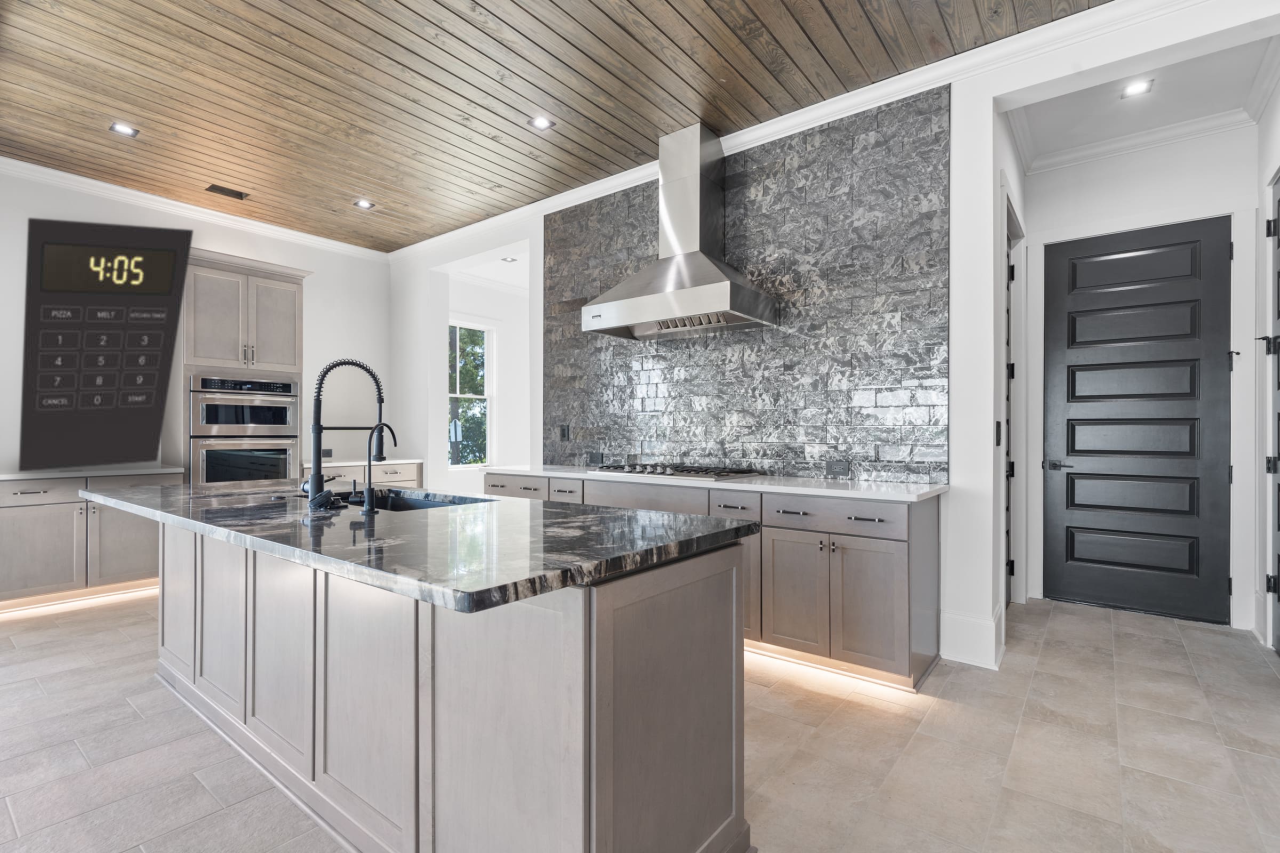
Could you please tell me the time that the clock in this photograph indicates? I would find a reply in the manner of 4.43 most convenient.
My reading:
4.05
